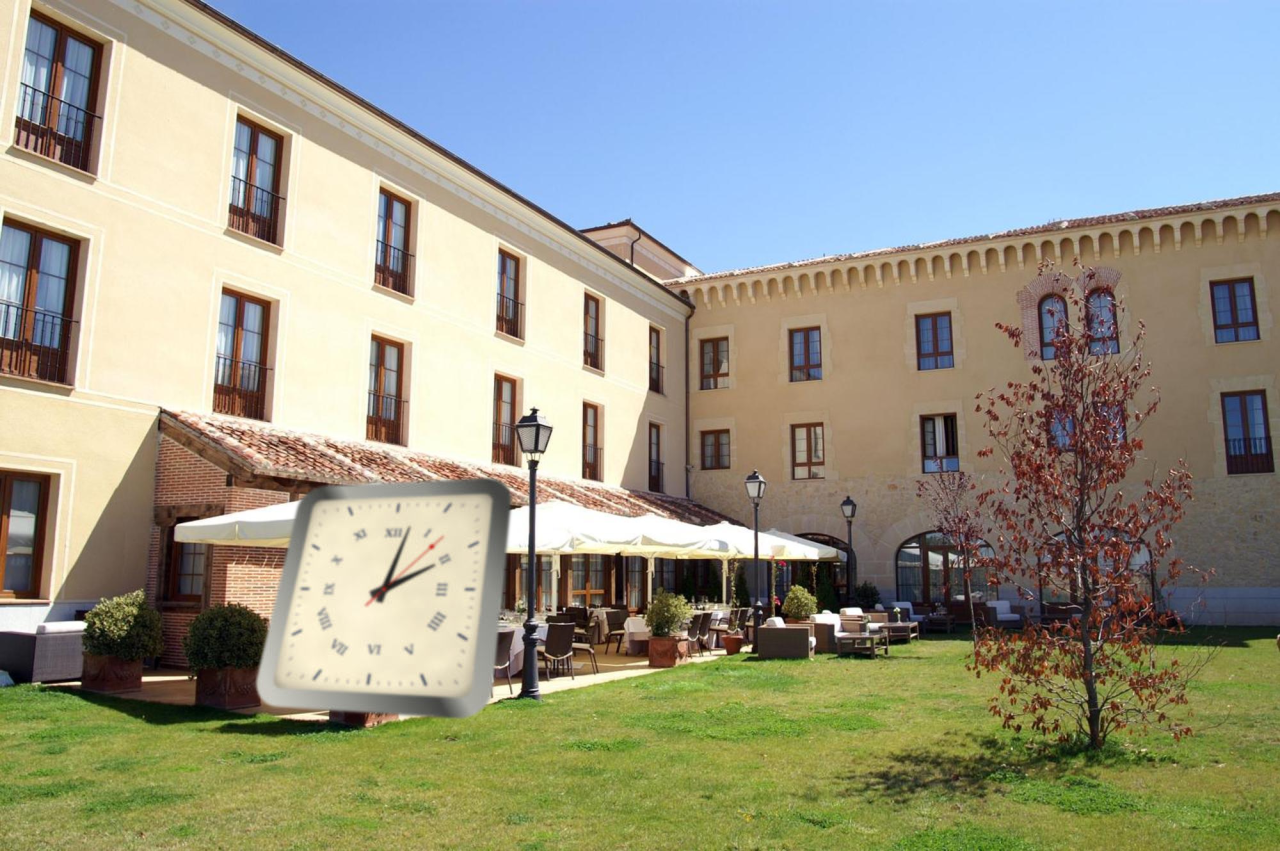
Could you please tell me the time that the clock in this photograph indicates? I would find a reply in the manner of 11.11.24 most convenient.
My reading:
2.02.07
